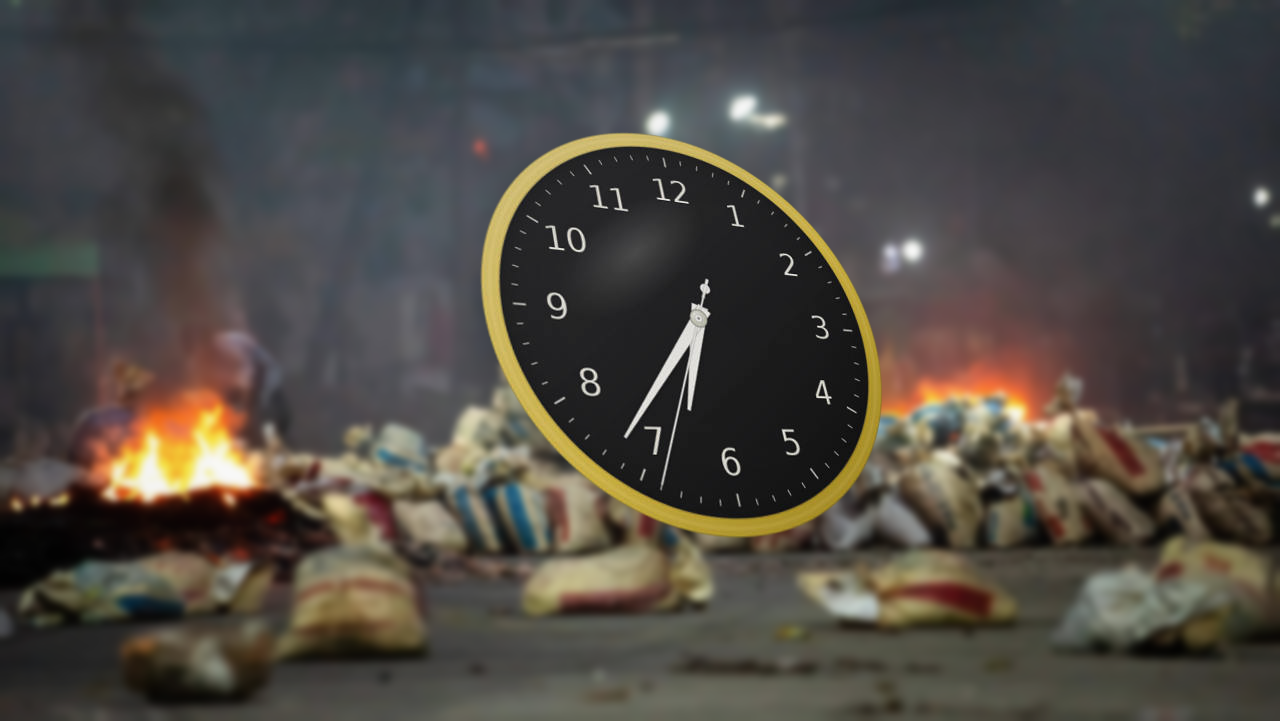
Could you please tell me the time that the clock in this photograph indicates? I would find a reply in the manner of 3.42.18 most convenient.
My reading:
6.36.34
